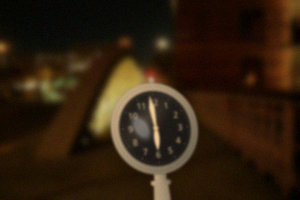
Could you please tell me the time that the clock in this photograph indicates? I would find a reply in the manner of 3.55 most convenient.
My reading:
5.59
